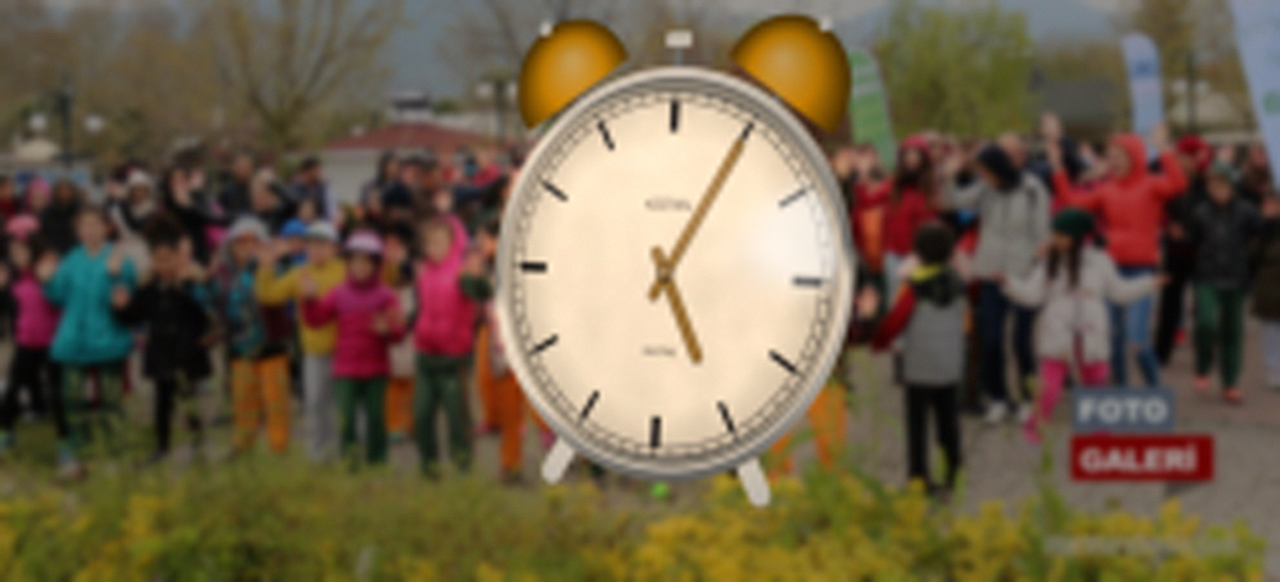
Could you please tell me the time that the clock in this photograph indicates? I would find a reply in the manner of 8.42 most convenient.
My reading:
5.05
